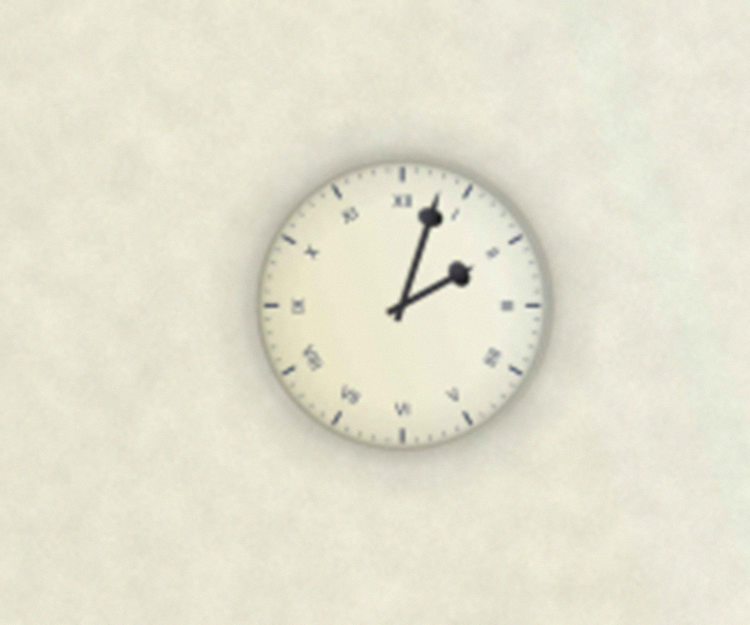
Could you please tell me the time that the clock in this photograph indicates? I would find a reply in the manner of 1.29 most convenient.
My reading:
2.03
